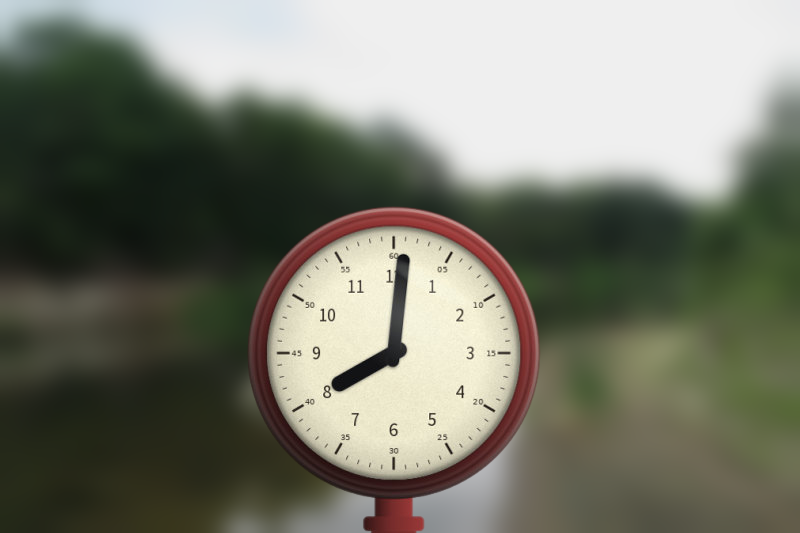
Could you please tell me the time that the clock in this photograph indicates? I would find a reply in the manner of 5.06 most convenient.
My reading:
8.01
